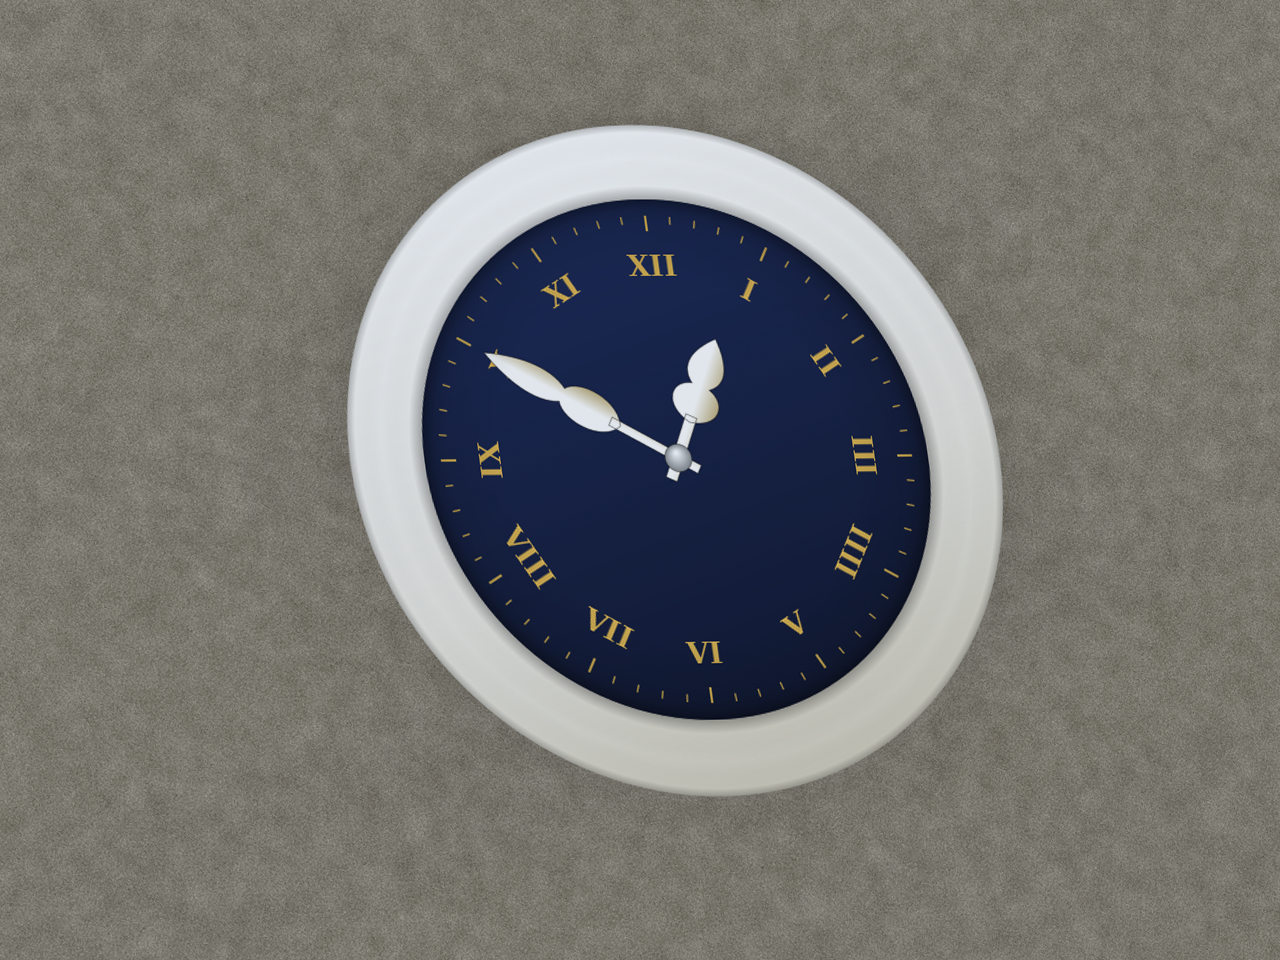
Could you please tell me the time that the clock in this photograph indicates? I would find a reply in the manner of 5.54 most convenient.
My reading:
12.50
